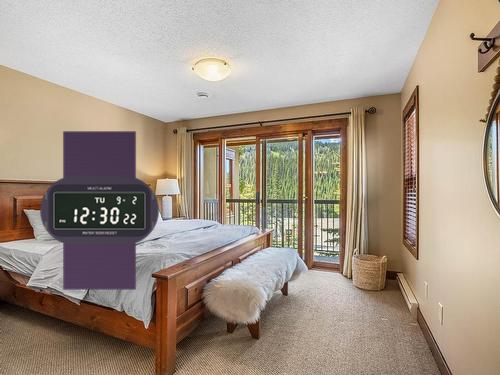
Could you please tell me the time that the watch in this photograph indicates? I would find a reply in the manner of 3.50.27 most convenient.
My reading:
12.30.22
